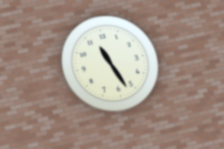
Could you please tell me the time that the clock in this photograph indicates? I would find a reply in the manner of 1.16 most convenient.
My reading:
11.27
